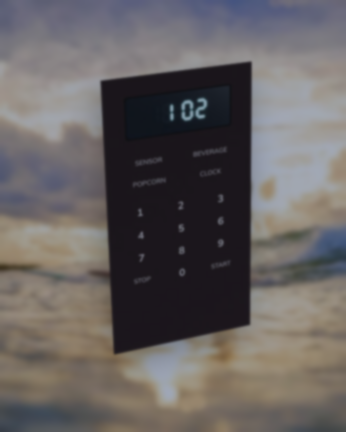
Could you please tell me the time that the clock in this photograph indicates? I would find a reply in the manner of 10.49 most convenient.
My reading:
1.02
